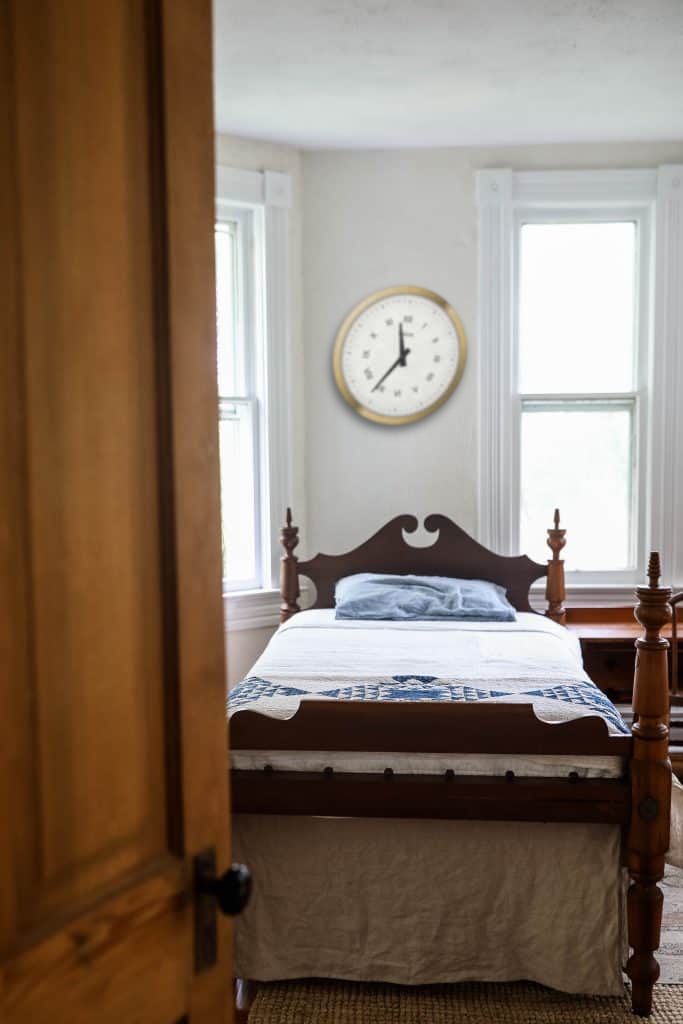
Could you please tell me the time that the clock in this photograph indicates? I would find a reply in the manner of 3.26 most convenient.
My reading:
11.36
